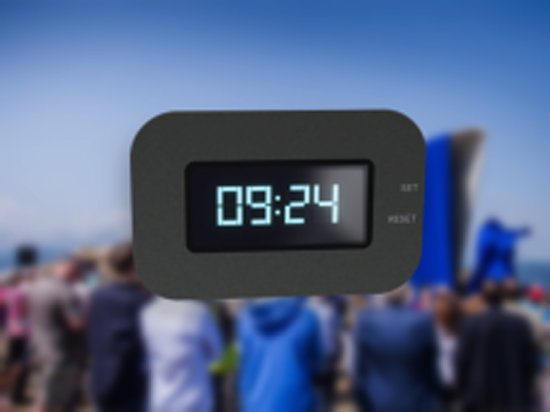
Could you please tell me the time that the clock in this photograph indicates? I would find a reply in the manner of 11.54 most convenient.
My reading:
9.24
